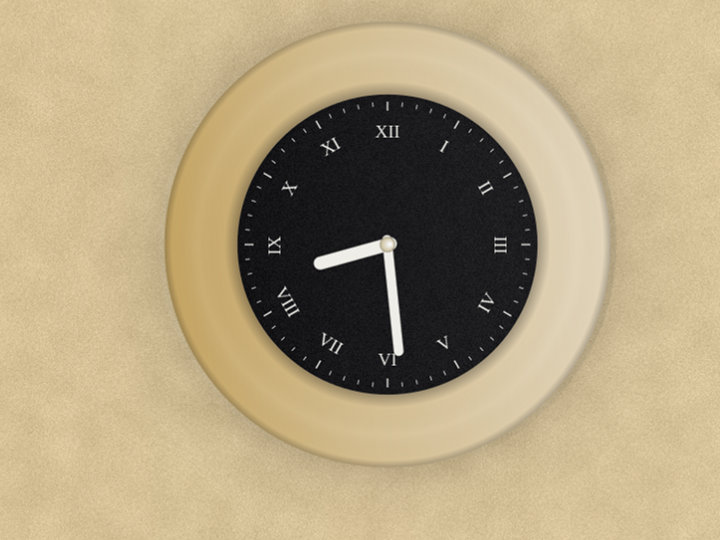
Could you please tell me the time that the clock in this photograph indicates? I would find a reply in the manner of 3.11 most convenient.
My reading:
8.29
